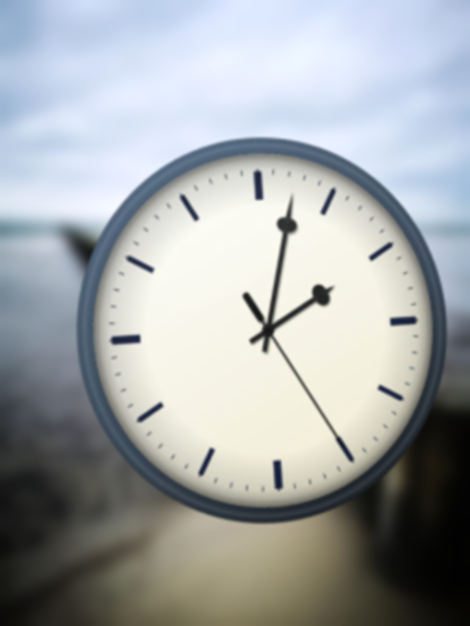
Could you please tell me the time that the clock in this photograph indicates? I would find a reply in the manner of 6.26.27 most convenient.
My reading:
2.02.25
